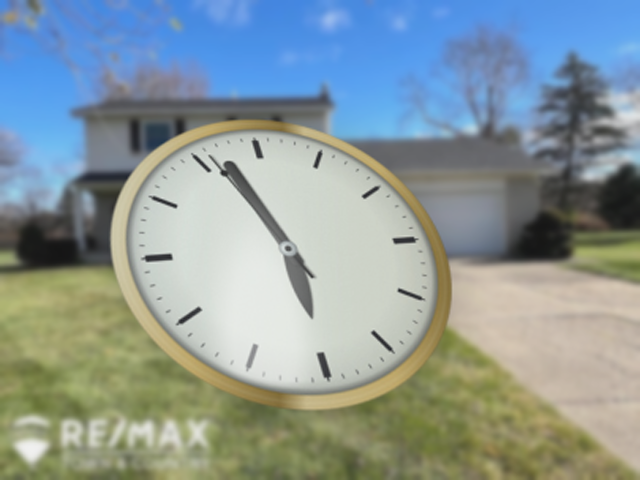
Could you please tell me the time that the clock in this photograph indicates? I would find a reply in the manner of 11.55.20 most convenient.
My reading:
5.56.56
